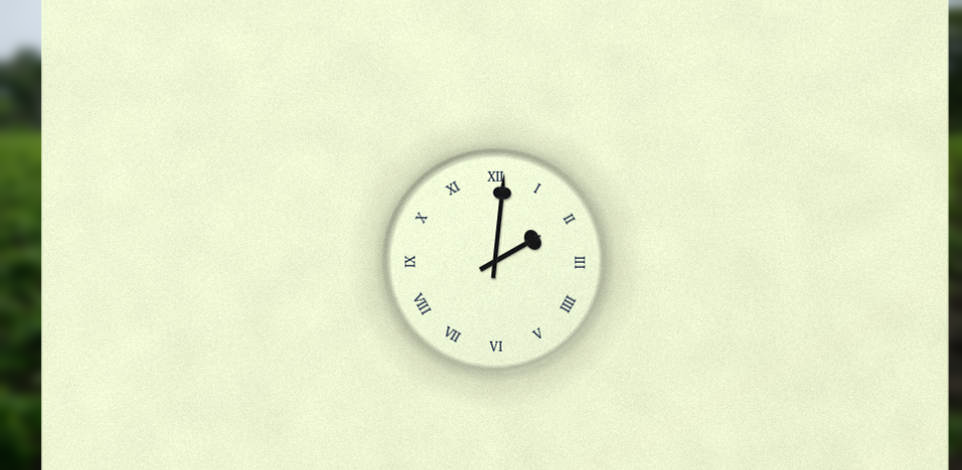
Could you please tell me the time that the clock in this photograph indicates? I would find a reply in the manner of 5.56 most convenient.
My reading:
2.01
